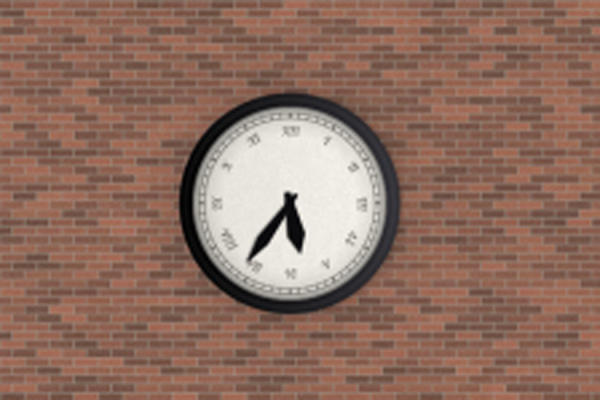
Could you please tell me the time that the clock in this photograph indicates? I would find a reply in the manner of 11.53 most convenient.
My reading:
5.36
